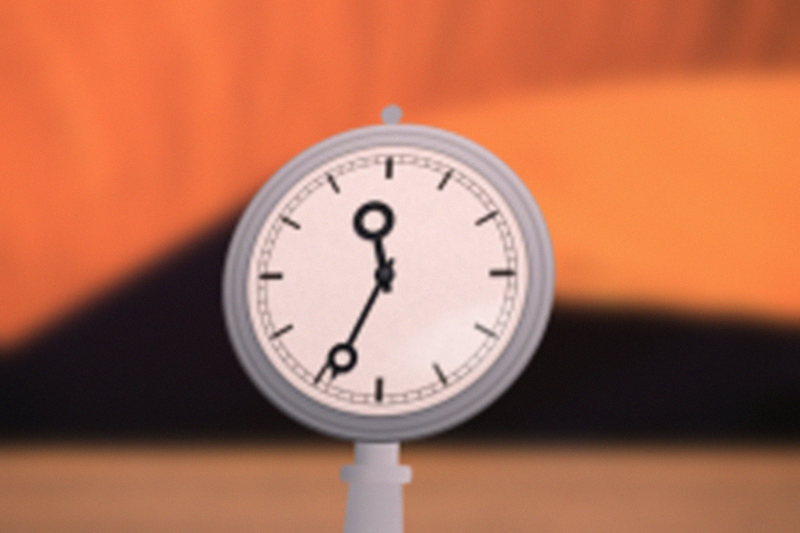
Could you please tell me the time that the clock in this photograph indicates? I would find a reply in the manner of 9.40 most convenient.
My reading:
11.34
